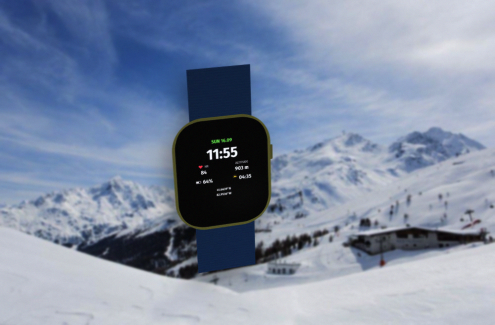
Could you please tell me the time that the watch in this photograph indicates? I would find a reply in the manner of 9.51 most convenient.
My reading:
11.55
